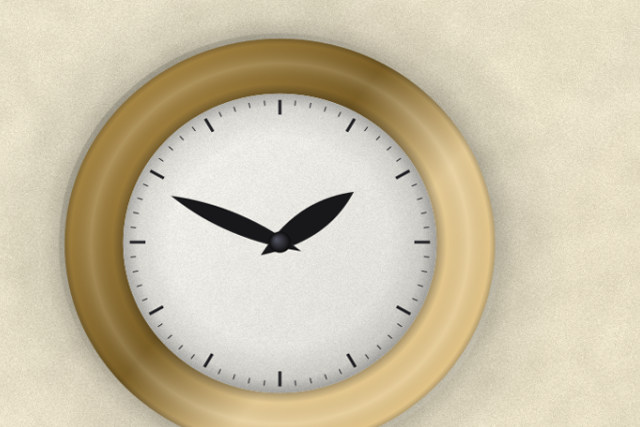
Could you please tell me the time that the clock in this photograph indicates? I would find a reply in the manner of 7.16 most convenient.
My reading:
1.49
